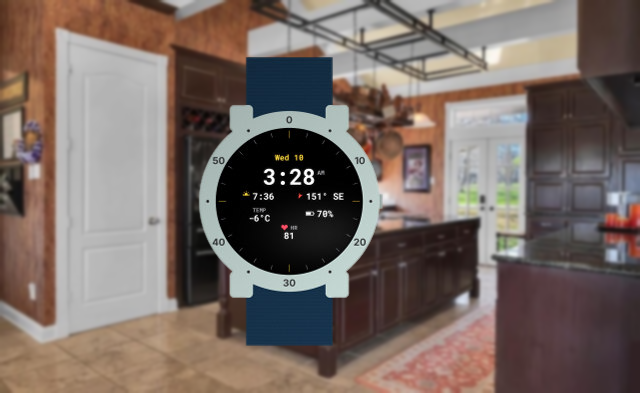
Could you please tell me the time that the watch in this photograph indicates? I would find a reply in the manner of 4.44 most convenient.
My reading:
3.28
